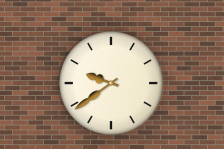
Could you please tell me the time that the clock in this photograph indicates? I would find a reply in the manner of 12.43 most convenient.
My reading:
9.39
